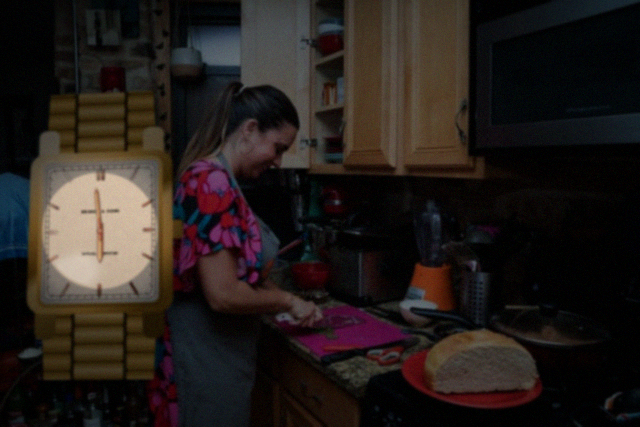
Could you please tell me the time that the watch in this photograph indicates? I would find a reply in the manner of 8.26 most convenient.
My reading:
5.59
